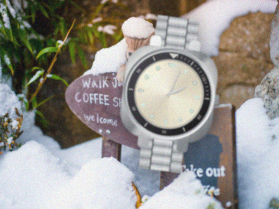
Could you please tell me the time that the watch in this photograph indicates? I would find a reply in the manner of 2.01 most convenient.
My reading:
2.03
